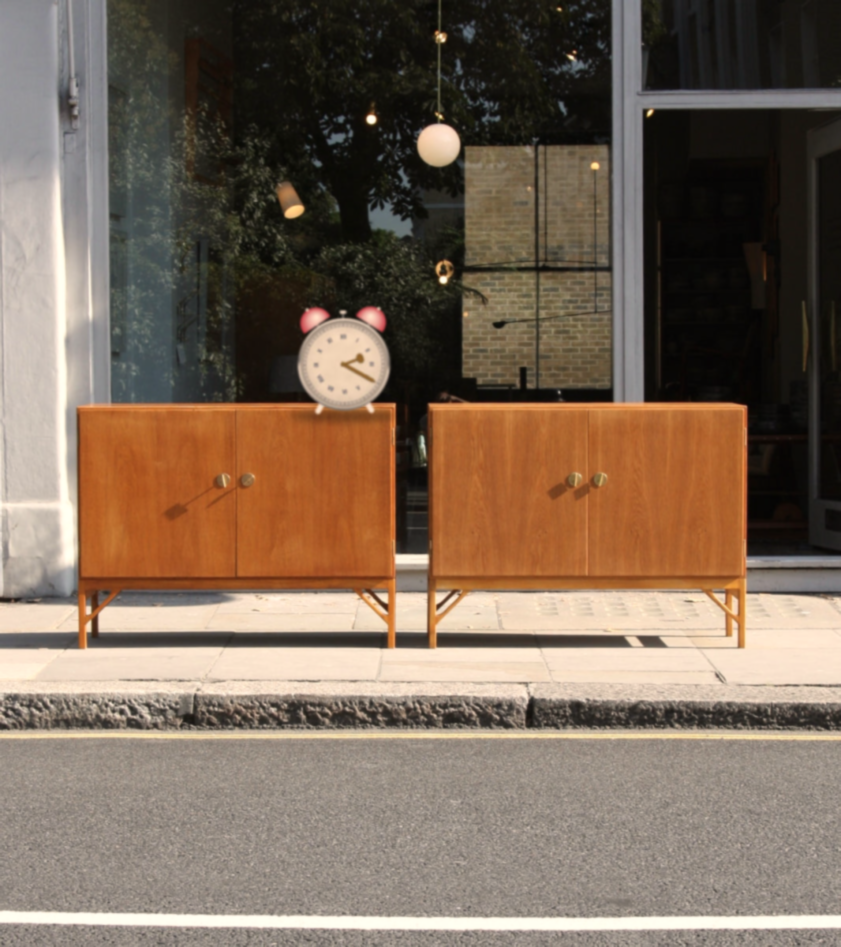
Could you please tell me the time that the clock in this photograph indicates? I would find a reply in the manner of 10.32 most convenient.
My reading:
2.20
